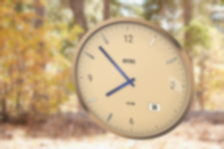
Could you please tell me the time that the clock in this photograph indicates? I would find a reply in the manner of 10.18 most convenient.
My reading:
7.53
